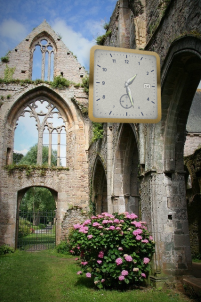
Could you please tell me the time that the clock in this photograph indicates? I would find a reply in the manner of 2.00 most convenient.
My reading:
1.27
